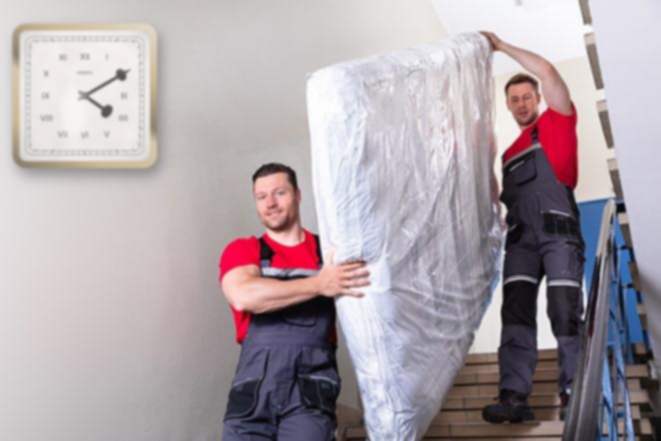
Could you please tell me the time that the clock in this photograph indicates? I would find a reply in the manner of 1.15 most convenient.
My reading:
4.10
